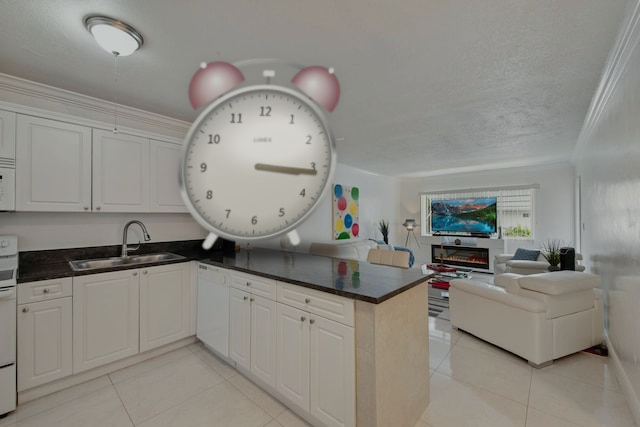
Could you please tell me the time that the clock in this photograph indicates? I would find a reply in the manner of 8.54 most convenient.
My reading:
3.16
